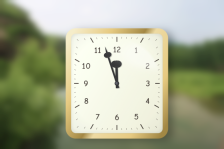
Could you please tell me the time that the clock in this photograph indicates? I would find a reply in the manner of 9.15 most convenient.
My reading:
11.57
